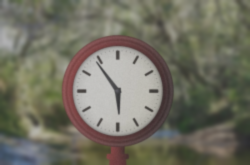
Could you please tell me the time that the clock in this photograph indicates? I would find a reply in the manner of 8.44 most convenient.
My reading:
5.54
